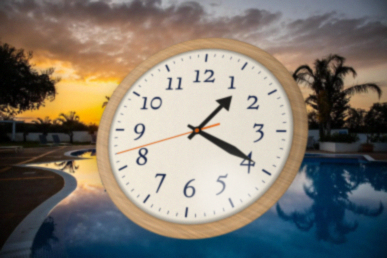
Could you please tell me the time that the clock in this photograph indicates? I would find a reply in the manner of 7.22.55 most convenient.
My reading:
1.19.42
